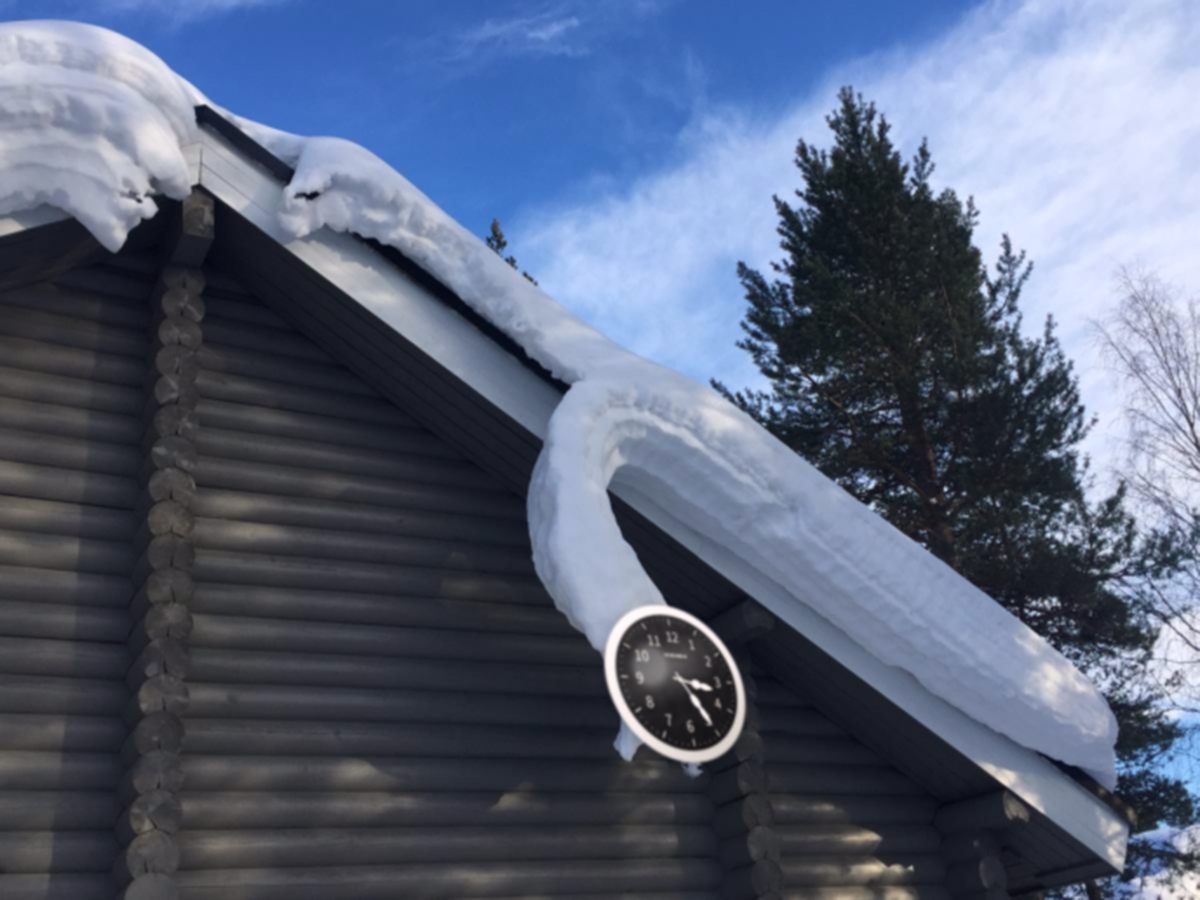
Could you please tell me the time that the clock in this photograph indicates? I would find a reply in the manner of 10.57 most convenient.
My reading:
3.25
